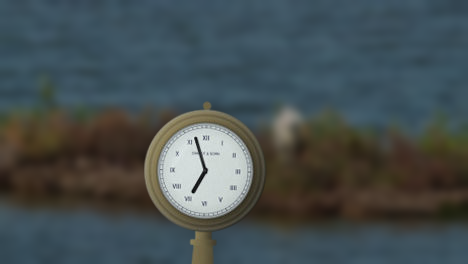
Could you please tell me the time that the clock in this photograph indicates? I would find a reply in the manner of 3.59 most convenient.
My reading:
6.57
